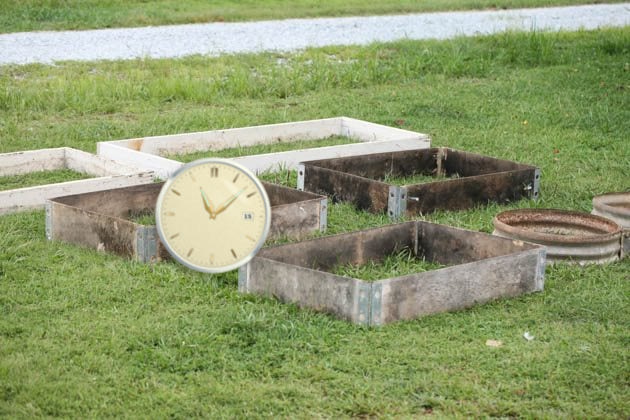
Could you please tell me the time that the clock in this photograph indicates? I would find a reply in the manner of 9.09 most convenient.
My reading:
11.08
